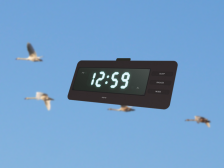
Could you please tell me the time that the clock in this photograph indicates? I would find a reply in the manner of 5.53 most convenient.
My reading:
12.59
